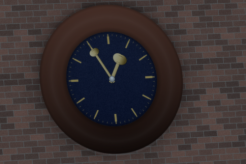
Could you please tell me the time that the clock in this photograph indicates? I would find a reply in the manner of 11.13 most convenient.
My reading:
12.55
